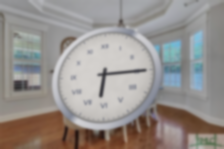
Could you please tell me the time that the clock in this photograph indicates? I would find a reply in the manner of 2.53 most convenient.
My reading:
6.15
